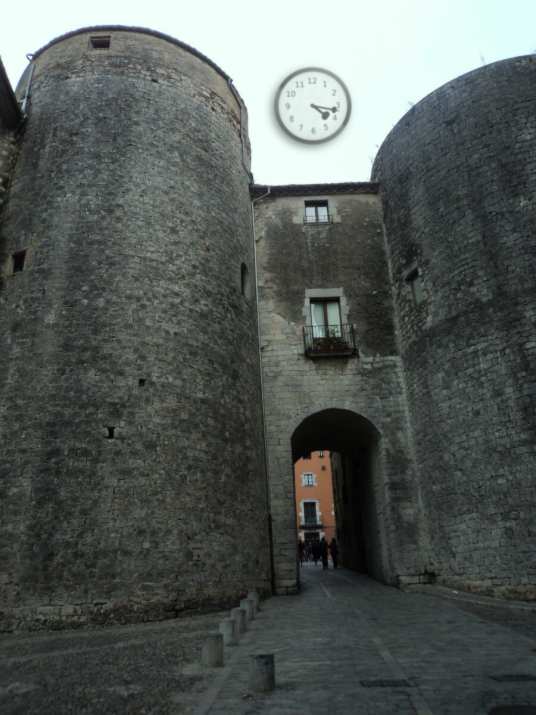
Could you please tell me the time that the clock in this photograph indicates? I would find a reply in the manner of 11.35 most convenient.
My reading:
4.17
